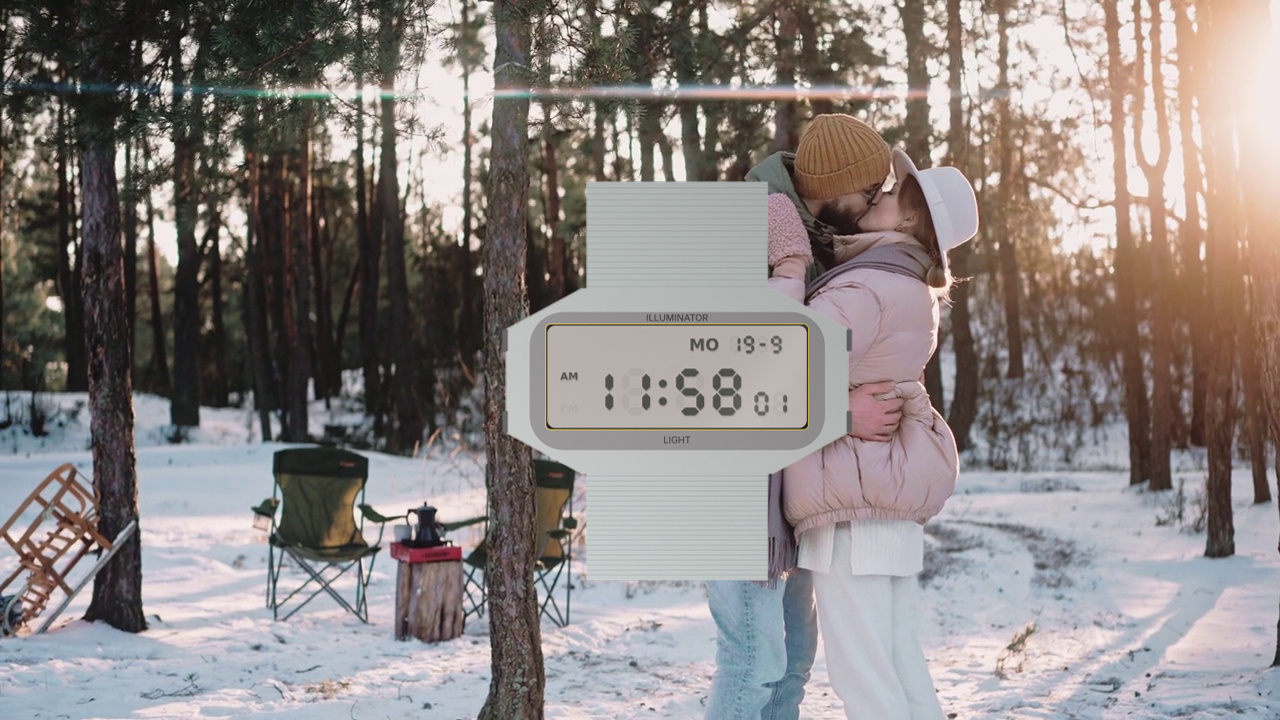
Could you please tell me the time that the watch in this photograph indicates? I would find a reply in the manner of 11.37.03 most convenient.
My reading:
11.58.01
